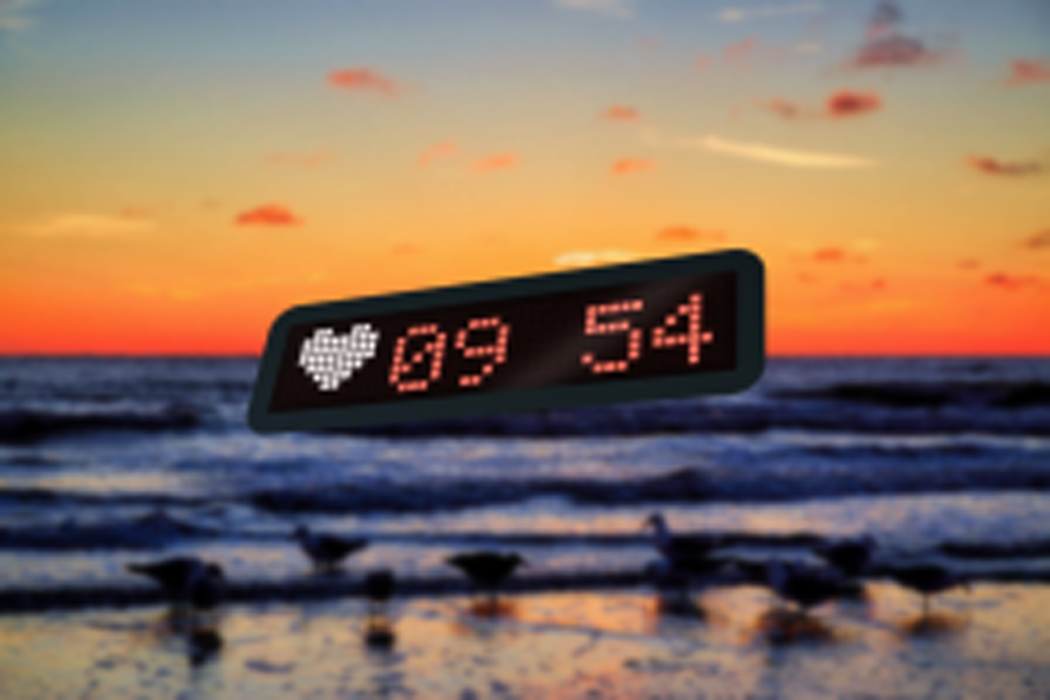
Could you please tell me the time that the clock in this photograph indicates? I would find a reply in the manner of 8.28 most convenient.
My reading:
9.54
